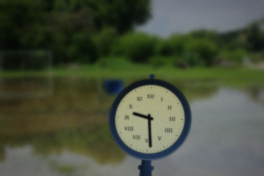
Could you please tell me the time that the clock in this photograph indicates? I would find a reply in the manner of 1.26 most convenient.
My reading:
9.29
